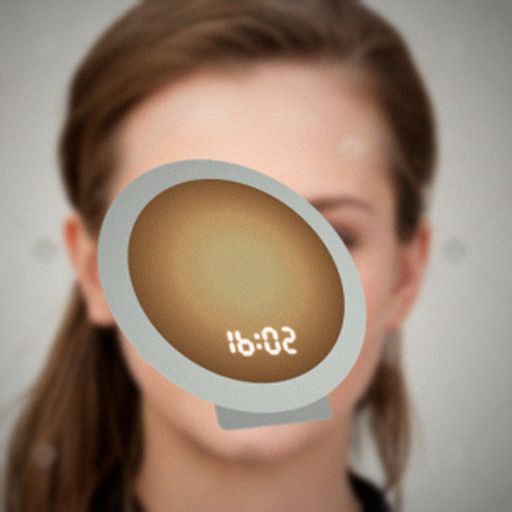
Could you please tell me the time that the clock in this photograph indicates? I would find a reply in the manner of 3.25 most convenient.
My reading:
16.02
